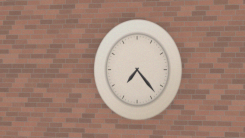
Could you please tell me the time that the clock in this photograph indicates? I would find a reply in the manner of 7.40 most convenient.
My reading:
7.23
